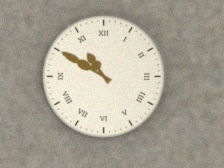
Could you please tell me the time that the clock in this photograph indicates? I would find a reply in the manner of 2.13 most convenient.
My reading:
10.50
